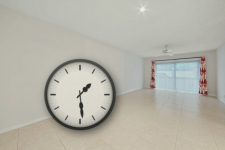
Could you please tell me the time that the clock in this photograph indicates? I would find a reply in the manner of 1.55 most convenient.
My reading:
1.29
